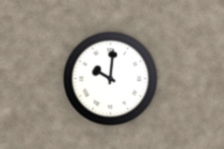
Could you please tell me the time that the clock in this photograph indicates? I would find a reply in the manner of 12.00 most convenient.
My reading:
10.01
